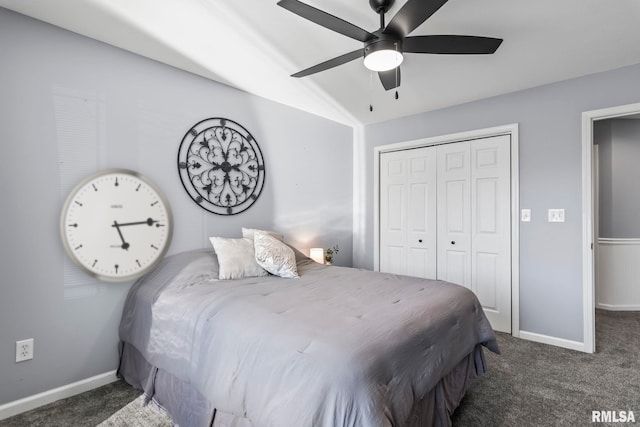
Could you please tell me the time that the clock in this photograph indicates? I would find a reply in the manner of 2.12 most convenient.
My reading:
5.14
